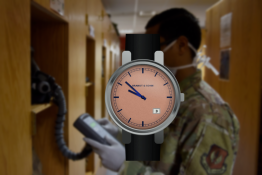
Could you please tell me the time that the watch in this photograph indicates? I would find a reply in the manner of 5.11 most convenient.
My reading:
9.52
